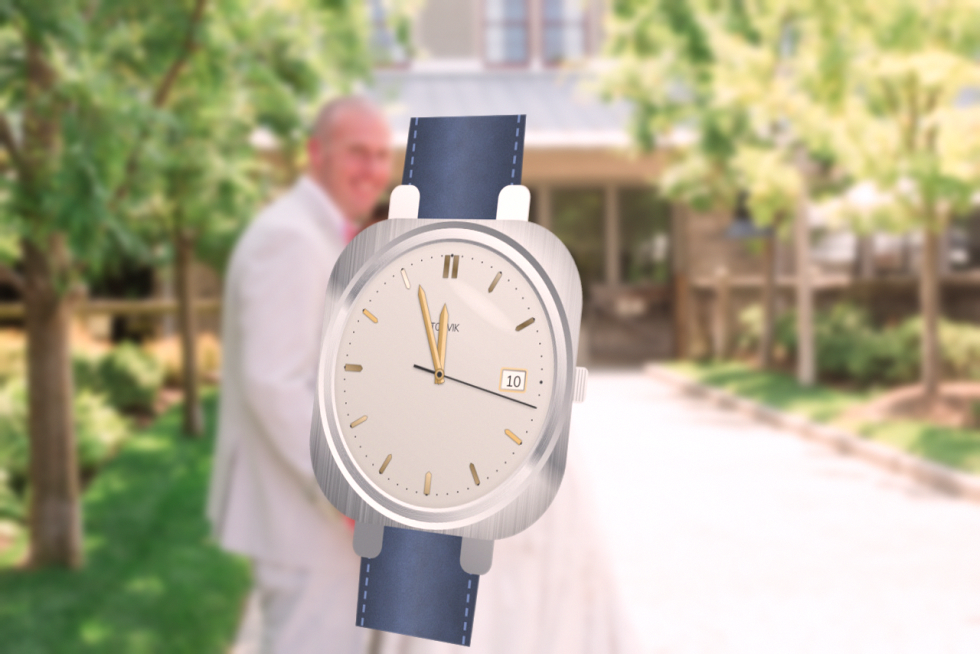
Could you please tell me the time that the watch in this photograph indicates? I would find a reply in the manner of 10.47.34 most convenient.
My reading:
11.56.17
